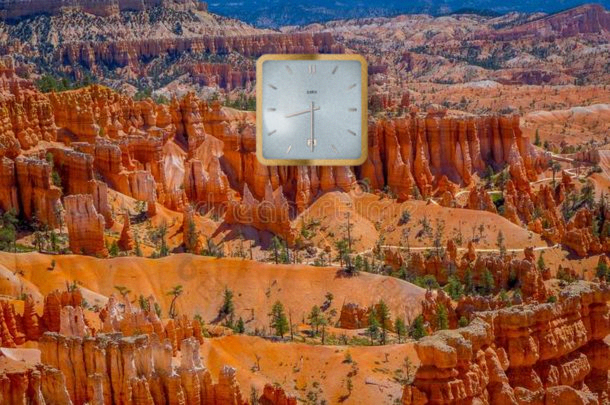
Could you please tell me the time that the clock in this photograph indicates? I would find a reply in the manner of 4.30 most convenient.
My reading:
8.30
